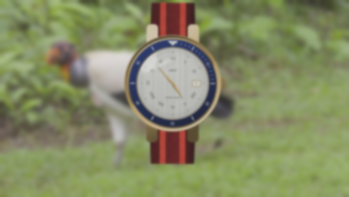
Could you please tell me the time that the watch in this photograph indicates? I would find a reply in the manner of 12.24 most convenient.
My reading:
4.53
